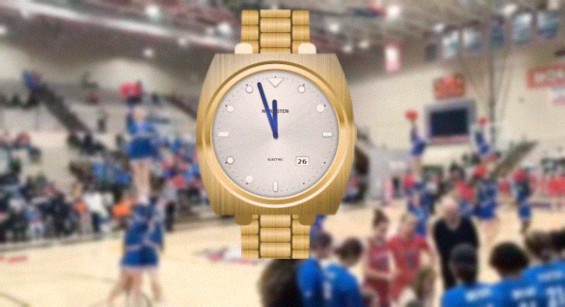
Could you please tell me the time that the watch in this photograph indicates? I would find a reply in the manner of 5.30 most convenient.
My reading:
11.57
